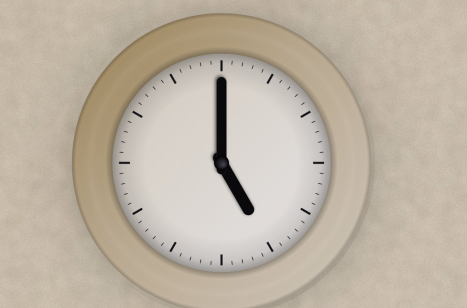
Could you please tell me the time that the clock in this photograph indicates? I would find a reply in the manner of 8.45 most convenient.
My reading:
5.00
